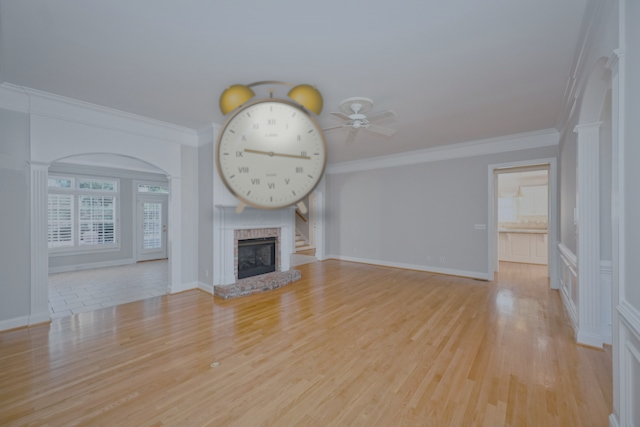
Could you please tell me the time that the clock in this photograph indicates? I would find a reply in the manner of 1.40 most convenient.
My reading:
9.16
